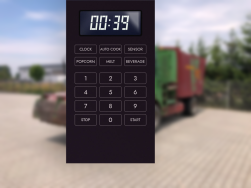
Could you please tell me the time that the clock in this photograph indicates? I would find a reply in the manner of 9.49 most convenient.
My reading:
0.39
